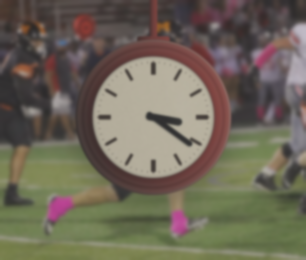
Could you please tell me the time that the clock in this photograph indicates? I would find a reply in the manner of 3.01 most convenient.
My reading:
3.21
